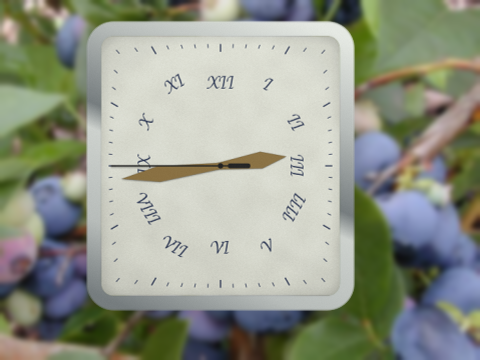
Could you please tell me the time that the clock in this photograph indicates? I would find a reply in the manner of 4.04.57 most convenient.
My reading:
2.43.45
